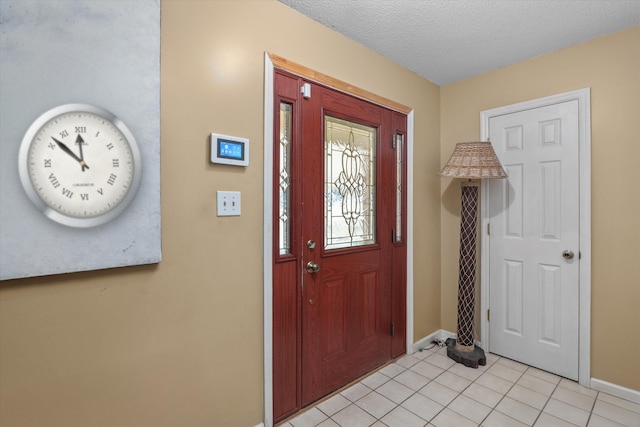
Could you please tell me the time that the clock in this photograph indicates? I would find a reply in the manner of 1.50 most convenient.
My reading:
11.52
